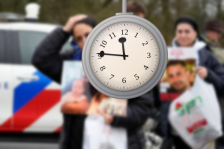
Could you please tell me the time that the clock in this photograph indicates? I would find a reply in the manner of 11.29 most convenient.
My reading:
11.46
